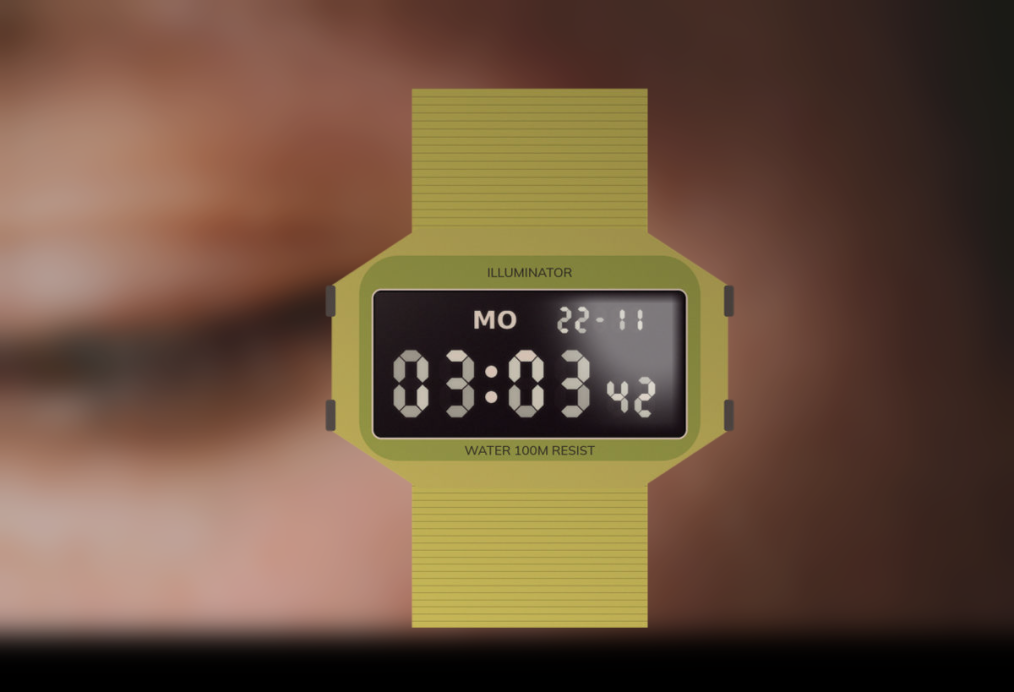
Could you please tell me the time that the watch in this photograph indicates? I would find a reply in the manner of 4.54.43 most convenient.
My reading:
3.03.42
